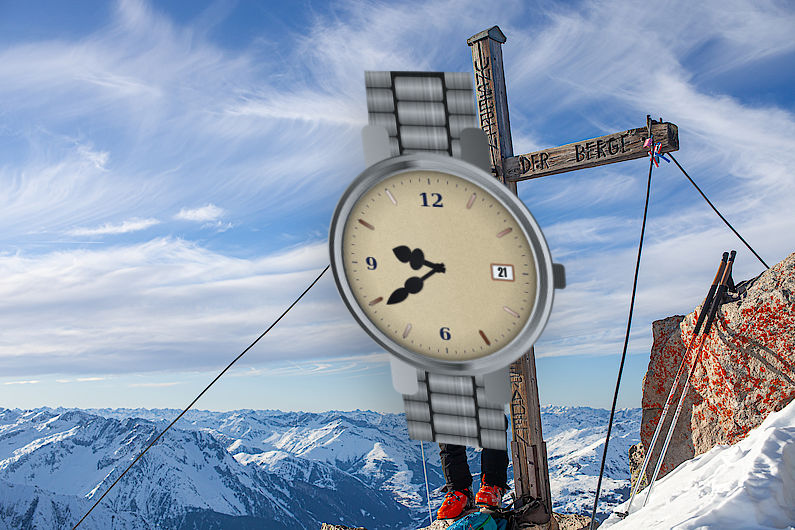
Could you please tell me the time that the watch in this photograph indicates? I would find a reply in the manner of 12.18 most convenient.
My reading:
9.39
